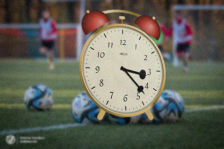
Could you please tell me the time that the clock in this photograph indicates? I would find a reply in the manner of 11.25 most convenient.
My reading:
3.23
